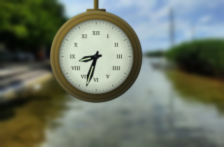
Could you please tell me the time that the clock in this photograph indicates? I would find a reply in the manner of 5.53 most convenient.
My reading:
8.33
